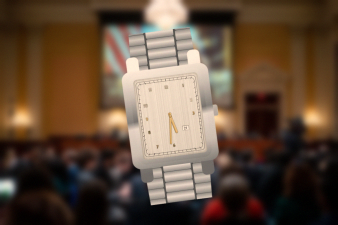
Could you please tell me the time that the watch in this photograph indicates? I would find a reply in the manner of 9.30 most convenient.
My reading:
5.31
